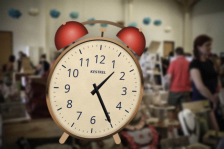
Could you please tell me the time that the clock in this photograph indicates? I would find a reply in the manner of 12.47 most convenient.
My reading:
1.25
